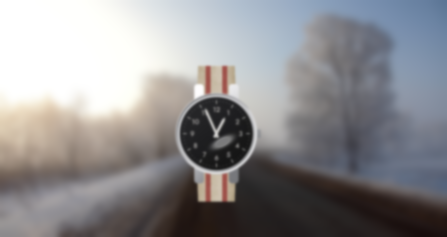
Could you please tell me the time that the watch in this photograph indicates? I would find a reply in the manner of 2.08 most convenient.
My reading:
12.56
